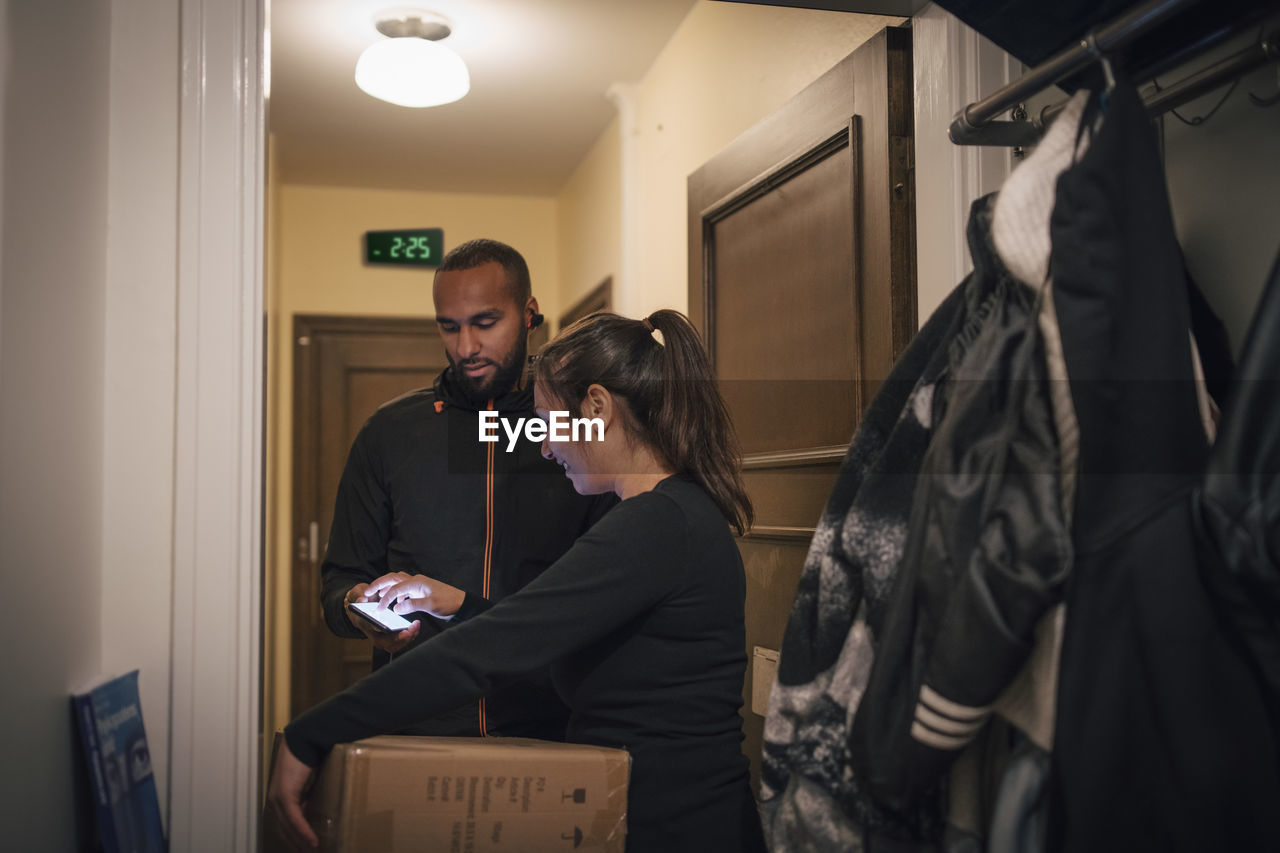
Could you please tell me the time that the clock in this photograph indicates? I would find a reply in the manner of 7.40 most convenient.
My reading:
2.25
